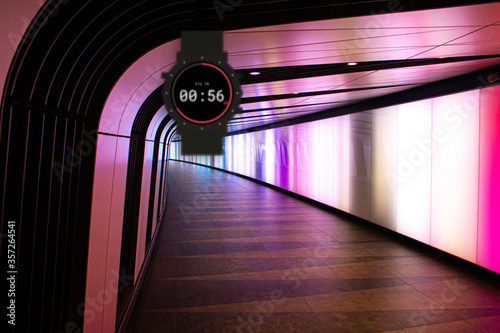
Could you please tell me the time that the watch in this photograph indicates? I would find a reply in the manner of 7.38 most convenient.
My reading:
0.56
